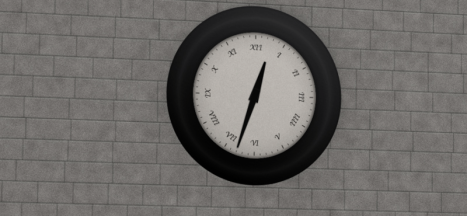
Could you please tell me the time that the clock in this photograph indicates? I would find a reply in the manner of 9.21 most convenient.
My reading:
12.33
